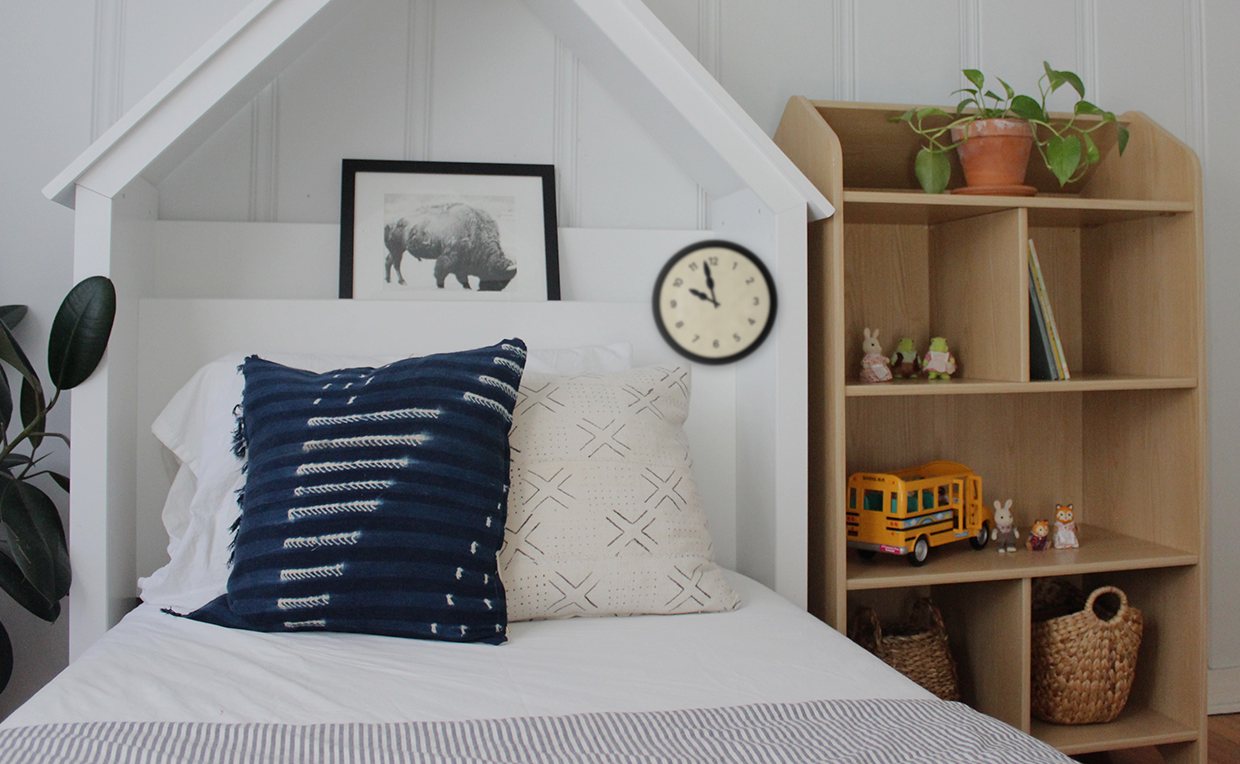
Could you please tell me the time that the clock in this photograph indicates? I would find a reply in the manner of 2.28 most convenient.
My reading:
9.58
